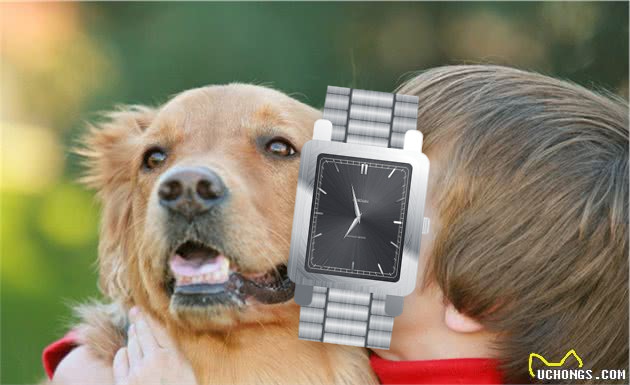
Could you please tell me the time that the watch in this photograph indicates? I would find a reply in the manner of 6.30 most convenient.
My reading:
6.57
